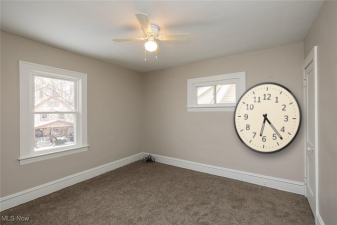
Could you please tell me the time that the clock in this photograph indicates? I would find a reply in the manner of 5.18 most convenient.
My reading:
6.23
